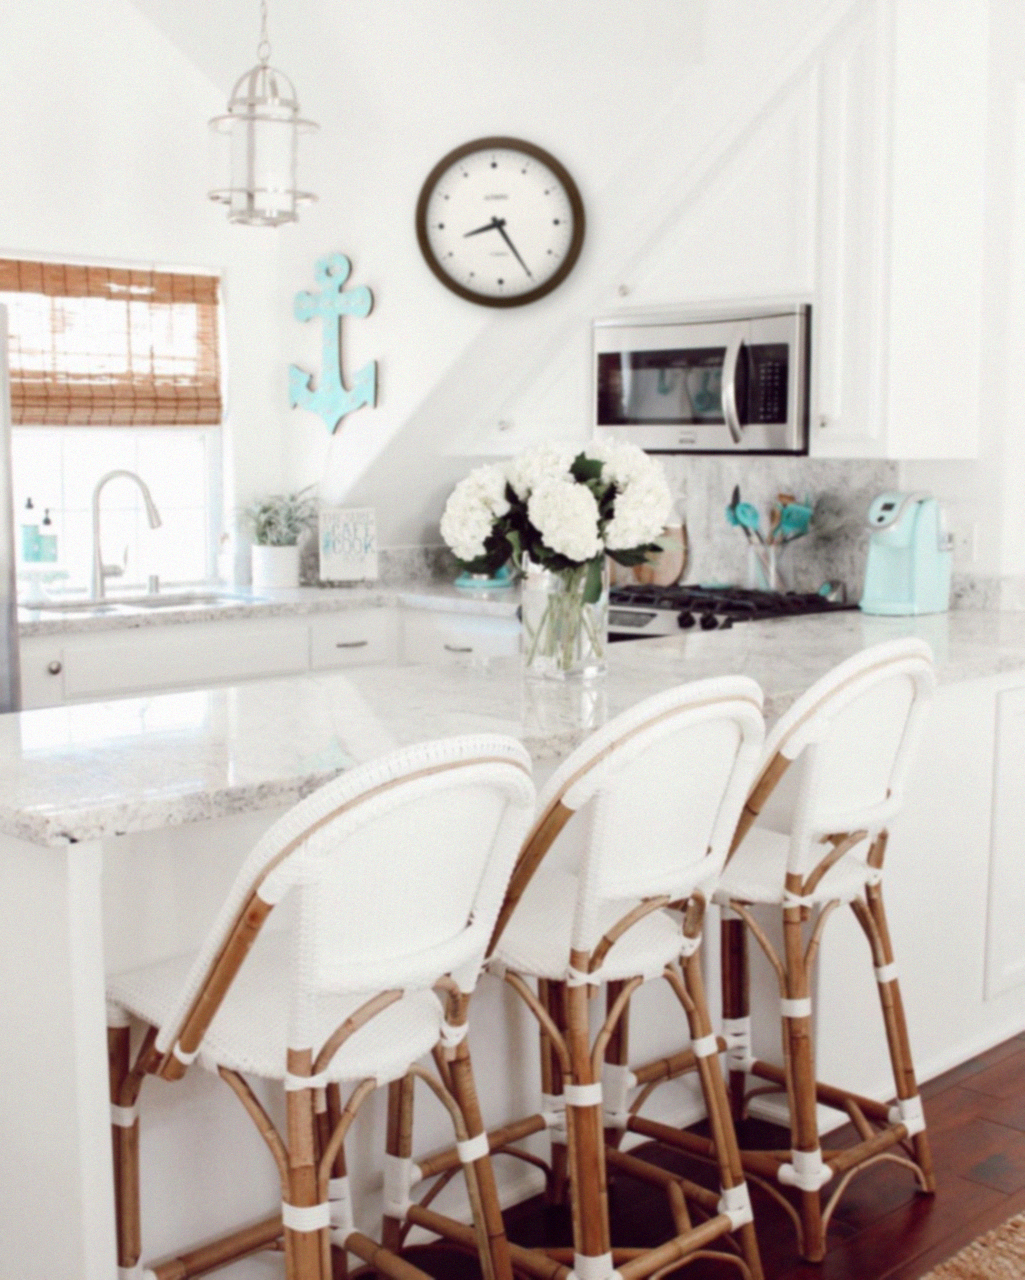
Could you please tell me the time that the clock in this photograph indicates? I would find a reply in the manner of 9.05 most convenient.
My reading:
8.25
